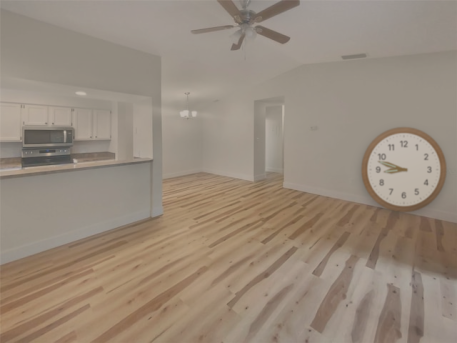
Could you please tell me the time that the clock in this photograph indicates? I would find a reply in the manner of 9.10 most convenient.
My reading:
8.48
